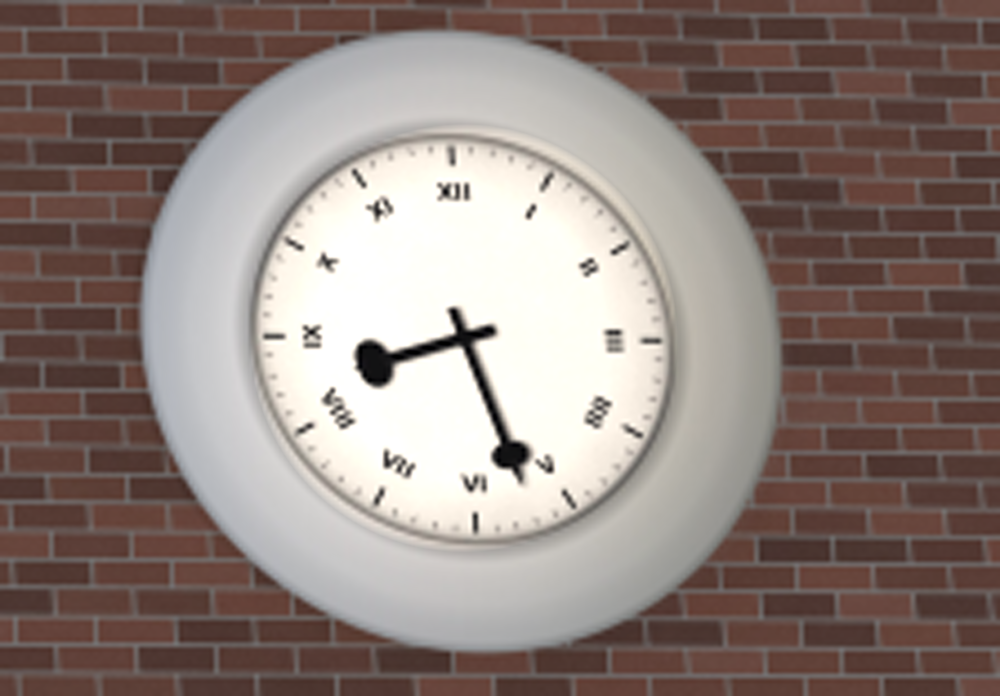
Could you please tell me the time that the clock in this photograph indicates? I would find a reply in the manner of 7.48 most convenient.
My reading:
8.27
